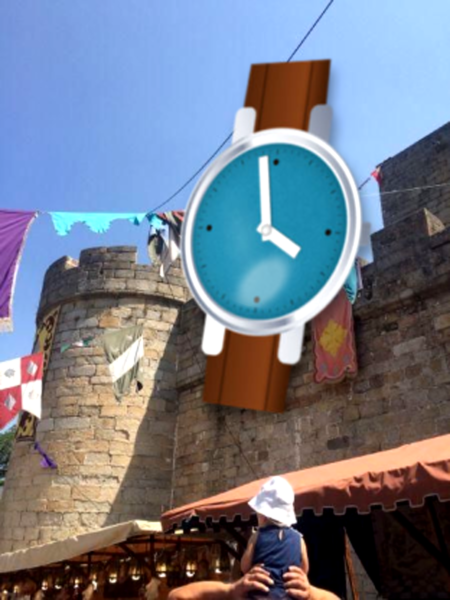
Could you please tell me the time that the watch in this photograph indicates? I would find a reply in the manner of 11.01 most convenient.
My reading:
3.58
